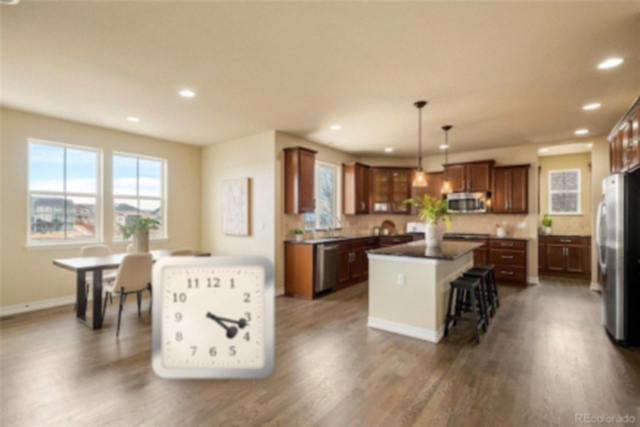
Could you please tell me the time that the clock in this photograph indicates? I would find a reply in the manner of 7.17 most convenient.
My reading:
4.17
